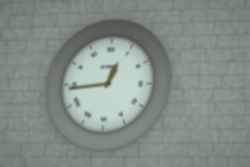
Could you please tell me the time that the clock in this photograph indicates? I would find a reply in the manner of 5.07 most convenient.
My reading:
12.44
